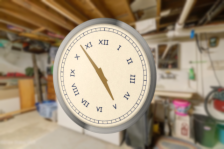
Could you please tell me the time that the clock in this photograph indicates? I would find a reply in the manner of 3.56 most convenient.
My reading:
4.53
